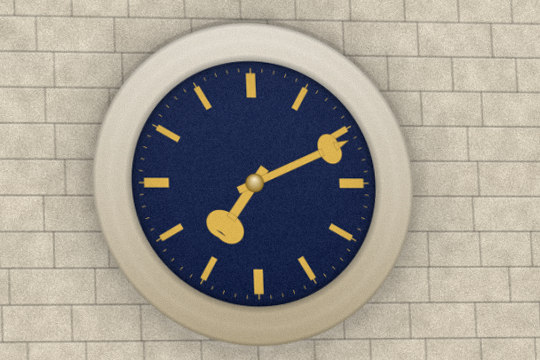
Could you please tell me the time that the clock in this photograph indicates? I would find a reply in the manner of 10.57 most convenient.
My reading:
7.11
